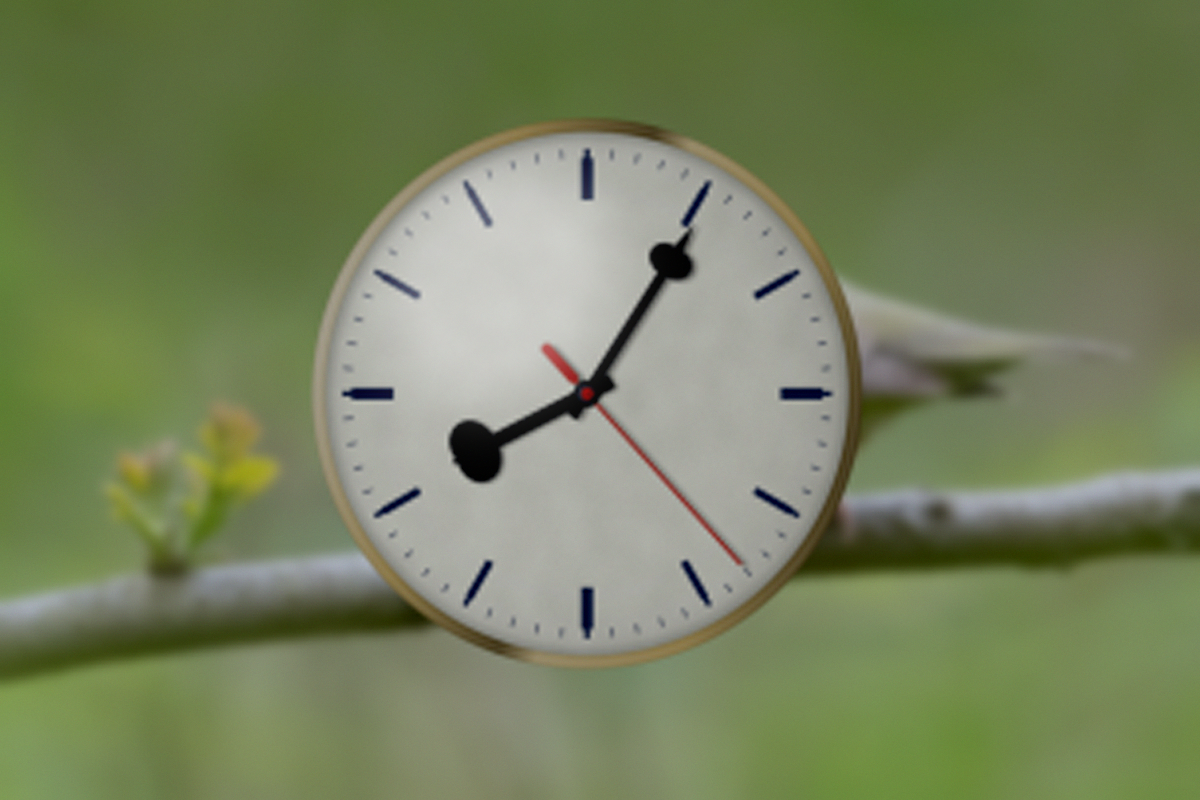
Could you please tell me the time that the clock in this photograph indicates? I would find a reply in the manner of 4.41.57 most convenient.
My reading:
8.05.23
